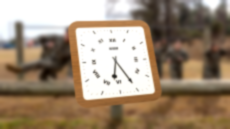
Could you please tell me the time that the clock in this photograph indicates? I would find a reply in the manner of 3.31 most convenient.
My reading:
6.25
